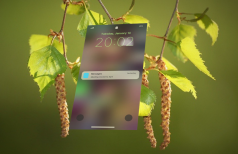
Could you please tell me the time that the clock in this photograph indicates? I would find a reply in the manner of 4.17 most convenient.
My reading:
20.02
